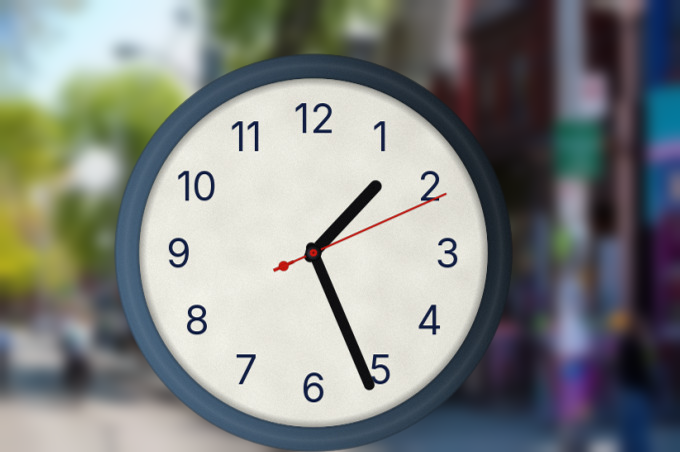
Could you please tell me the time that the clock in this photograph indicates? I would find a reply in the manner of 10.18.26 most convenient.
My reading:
1.26.11
